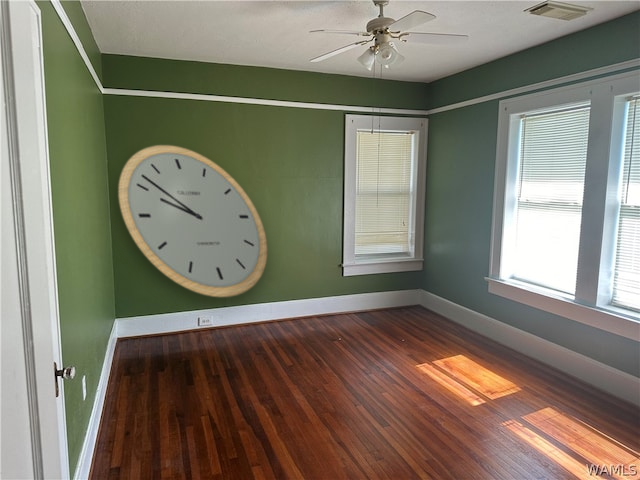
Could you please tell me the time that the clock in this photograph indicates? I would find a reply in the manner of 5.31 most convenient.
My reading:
9.52
